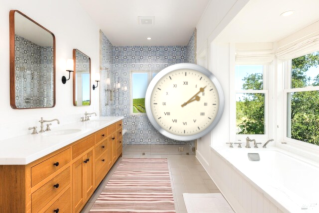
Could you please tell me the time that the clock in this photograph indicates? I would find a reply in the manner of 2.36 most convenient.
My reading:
2.08
